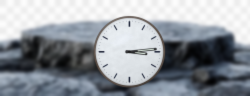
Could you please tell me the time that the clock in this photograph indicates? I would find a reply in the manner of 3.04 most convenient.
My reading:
3.14
